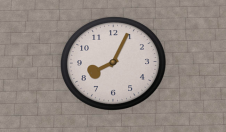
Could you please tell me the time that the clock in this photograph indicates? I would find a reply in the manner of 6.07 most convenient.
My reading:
8.04
